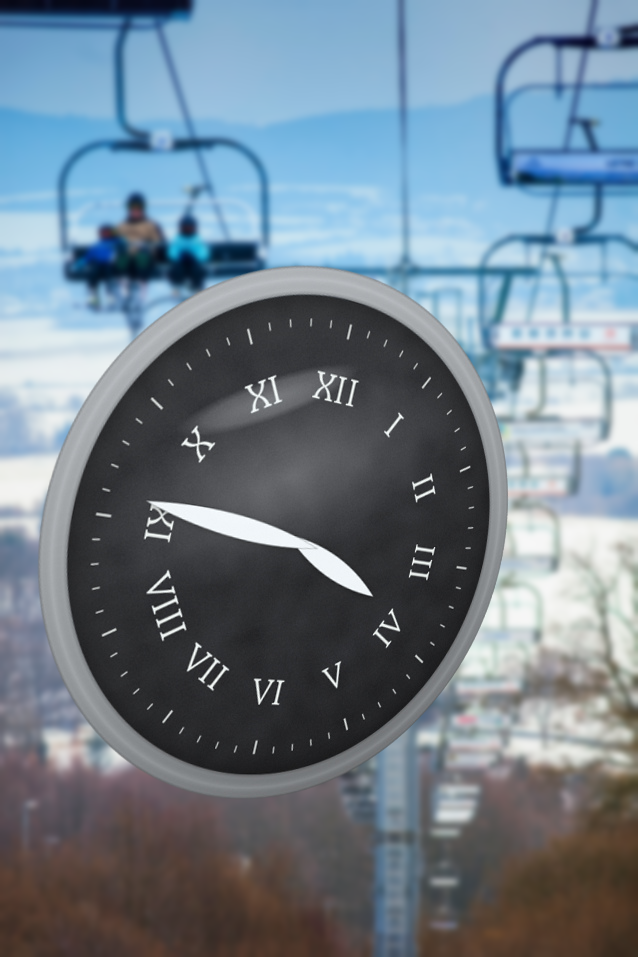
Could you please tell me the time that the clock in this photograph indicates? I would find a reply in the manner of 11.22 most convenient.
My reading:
3.46
